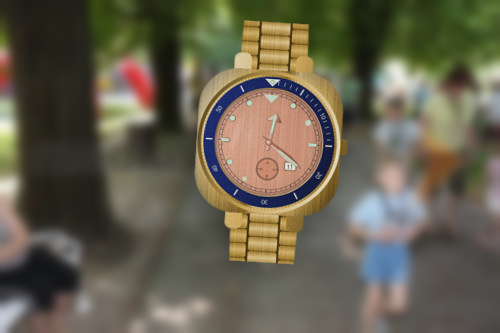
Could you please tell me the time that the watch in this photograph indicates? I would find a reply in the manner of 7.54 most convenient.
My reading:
12.21
